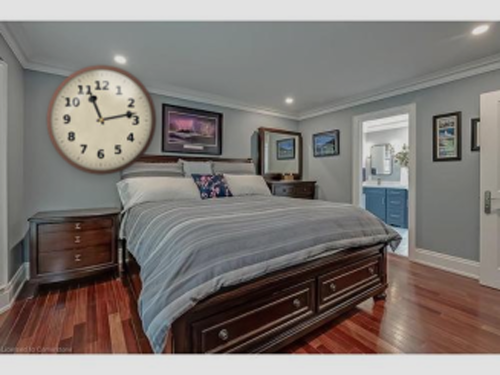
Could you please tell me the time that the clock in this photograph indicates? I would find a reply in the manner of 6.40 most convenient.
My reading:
11.13
